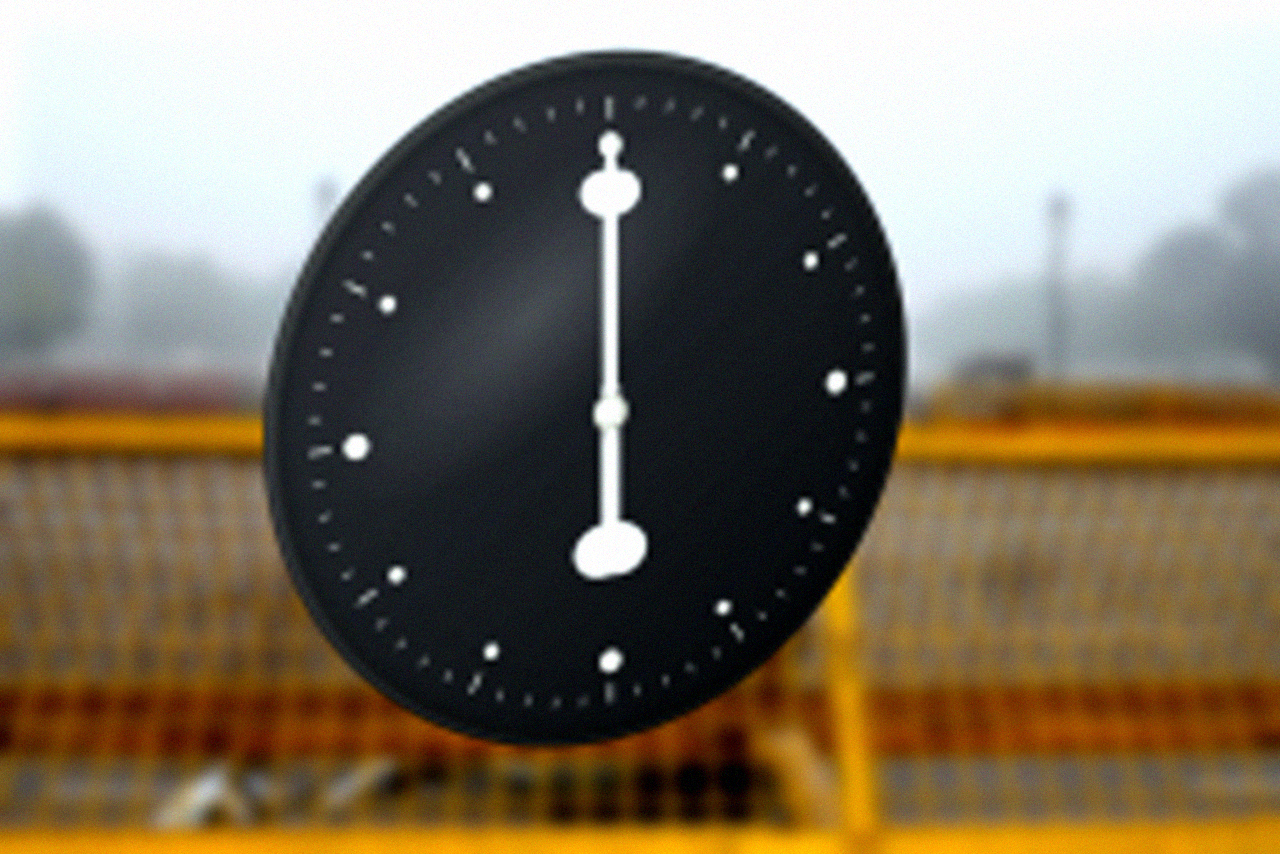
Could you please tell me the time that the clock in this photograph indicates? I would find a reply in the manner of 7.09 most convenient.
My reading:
6.00
